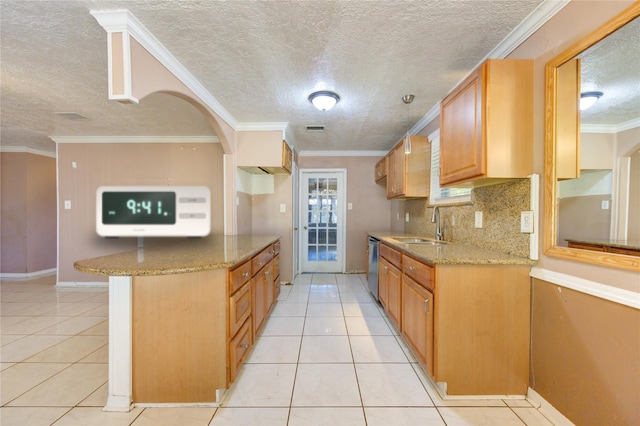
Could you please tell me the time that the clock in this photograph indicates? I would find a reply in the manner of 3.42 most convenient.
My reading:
9.41
